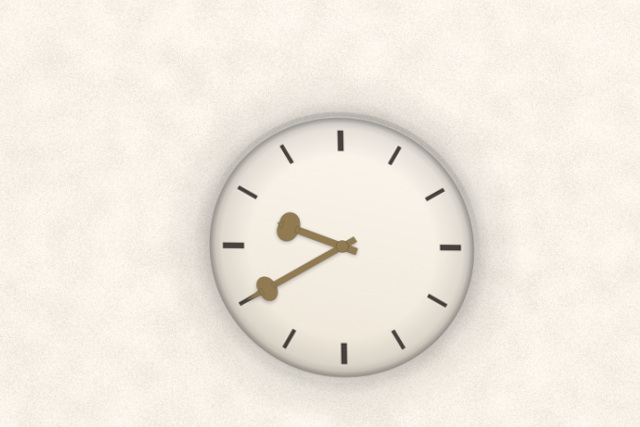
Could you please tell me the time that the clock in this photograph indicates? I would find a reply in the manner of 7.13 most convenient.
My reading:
9.40
